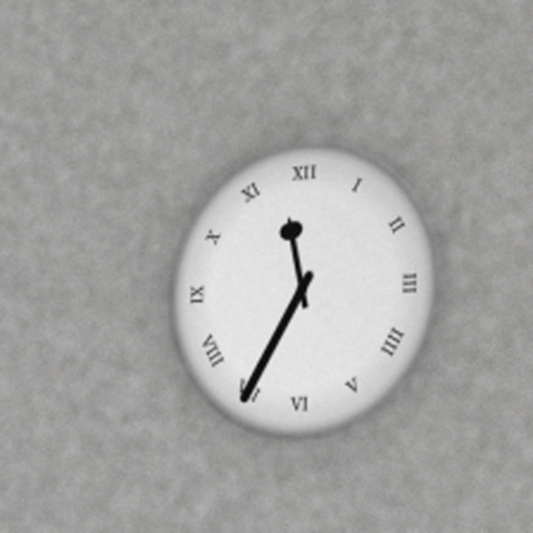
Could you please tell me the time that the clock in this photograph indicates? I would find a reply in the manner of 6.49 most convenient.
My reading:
11.35
